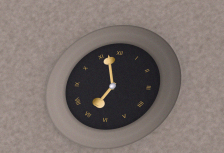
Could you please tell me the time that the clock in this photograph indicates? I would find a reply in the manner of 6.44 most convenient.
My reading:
6.57
